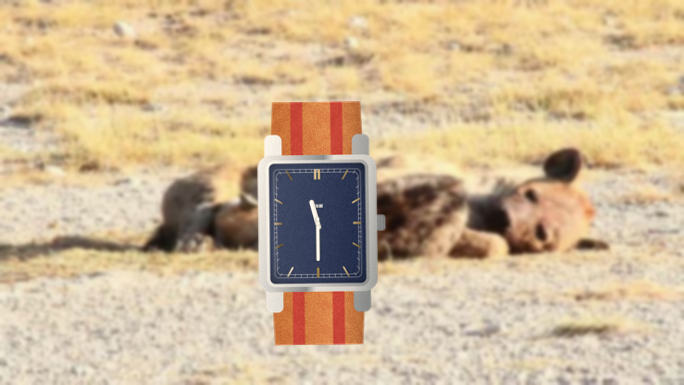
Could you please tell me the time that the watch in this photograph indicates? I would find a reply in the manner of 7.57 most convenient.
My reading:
11.30
